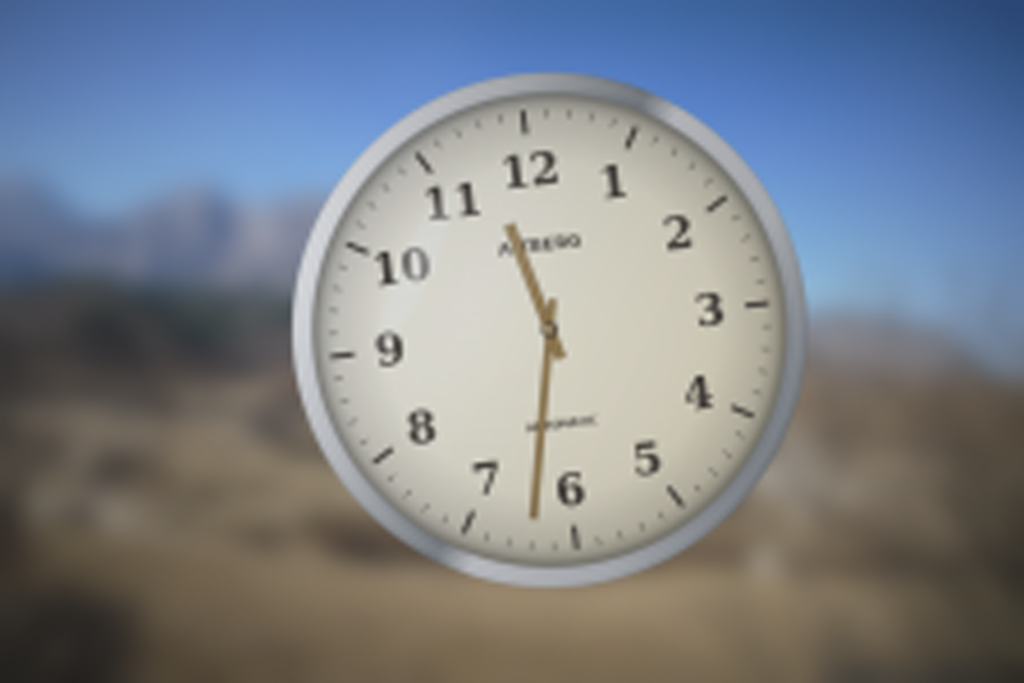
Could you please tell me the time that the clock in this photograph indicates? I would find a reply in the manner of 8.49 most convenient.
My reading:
11.32
